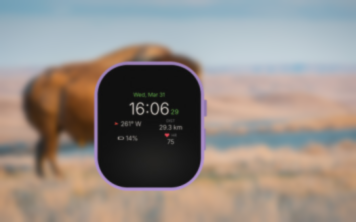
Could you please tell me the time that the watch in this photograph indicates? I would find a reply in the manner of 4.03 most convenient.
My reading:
16.06
